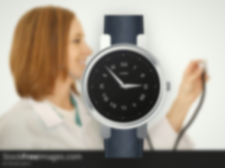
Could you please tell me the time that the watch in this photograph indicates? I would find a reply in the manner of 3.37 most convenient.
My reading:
2.53
